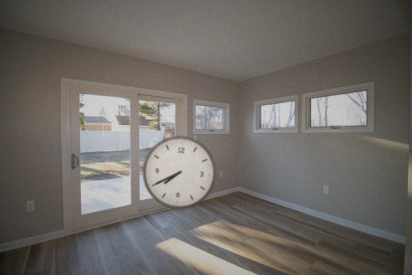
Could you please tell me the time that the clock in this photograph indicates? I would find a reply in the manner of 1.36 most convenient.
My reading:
7.40
